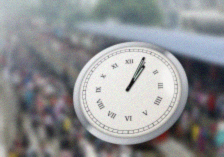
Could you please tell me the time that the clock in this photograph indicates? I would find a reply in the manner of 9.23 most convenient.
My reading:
1.04
